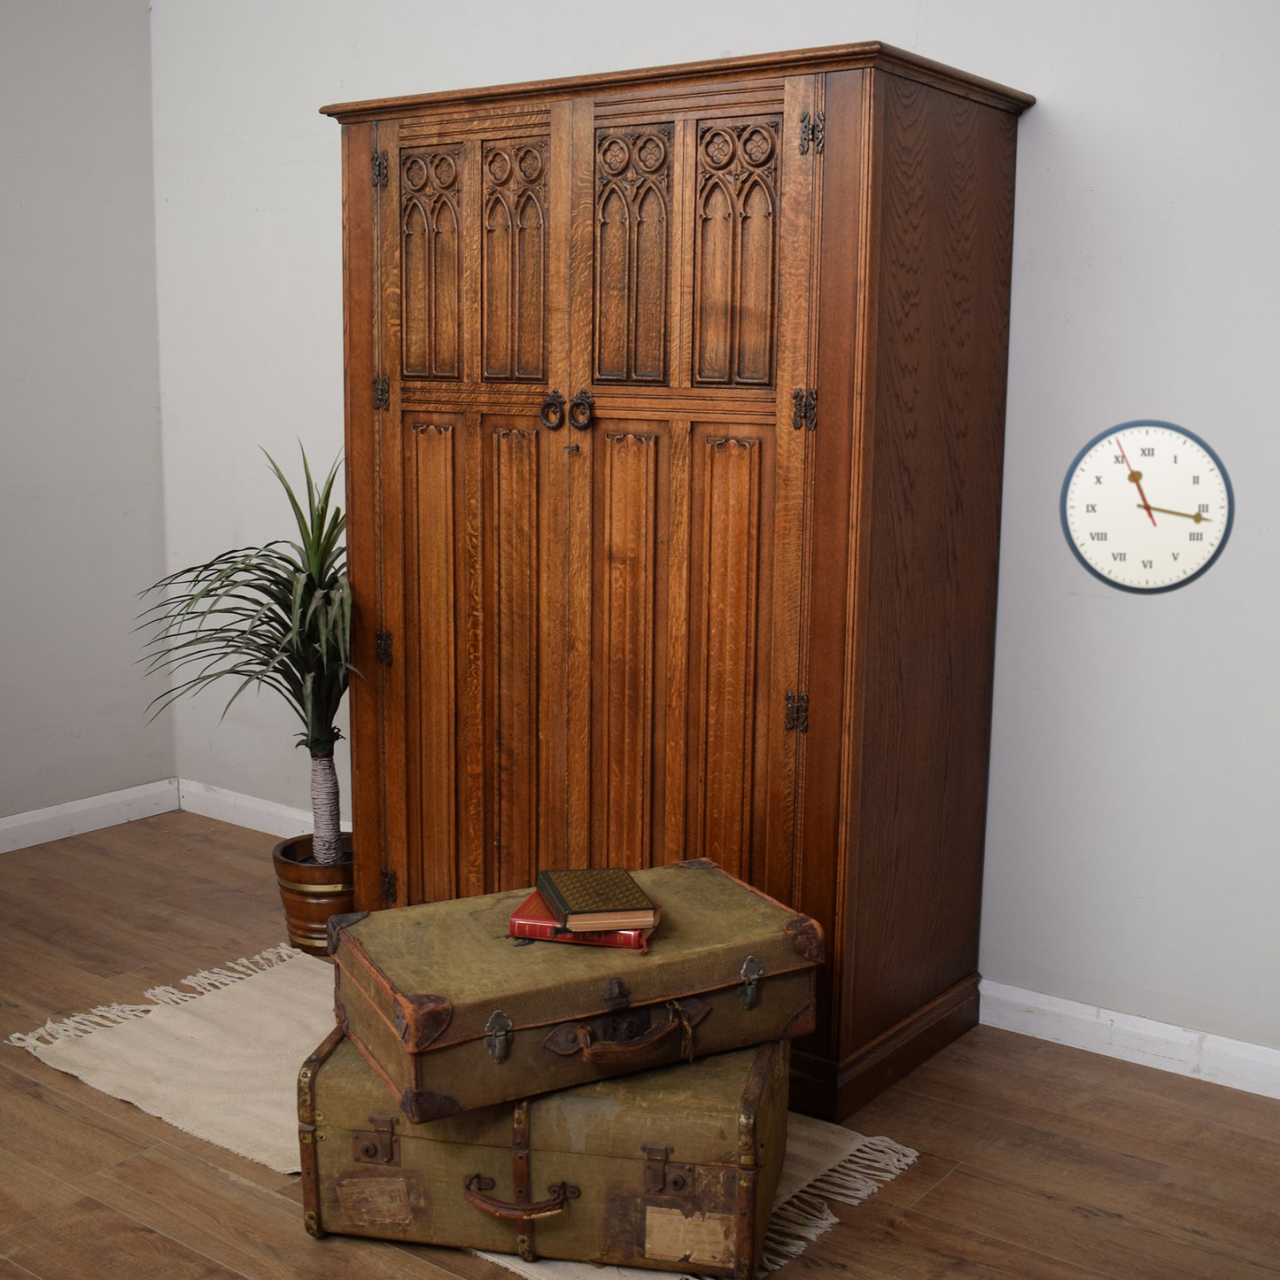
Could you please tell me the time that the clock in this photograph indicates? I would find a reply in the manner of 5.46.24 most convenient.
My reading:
11.16.56
